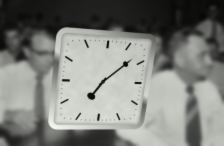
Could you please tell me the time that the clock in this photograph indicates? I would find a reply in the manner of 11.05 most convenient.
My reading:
7.08
